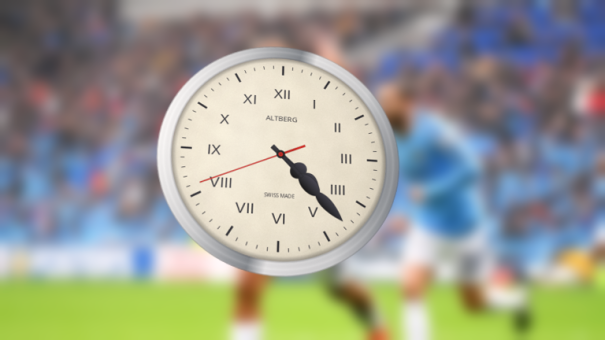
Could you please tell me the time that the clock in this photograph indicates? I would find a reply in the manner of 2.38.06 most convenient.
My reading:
4.22.41
